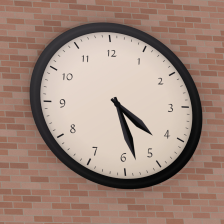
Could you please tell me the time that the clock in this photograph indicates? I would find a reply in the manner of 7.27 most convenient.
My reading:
4.28
